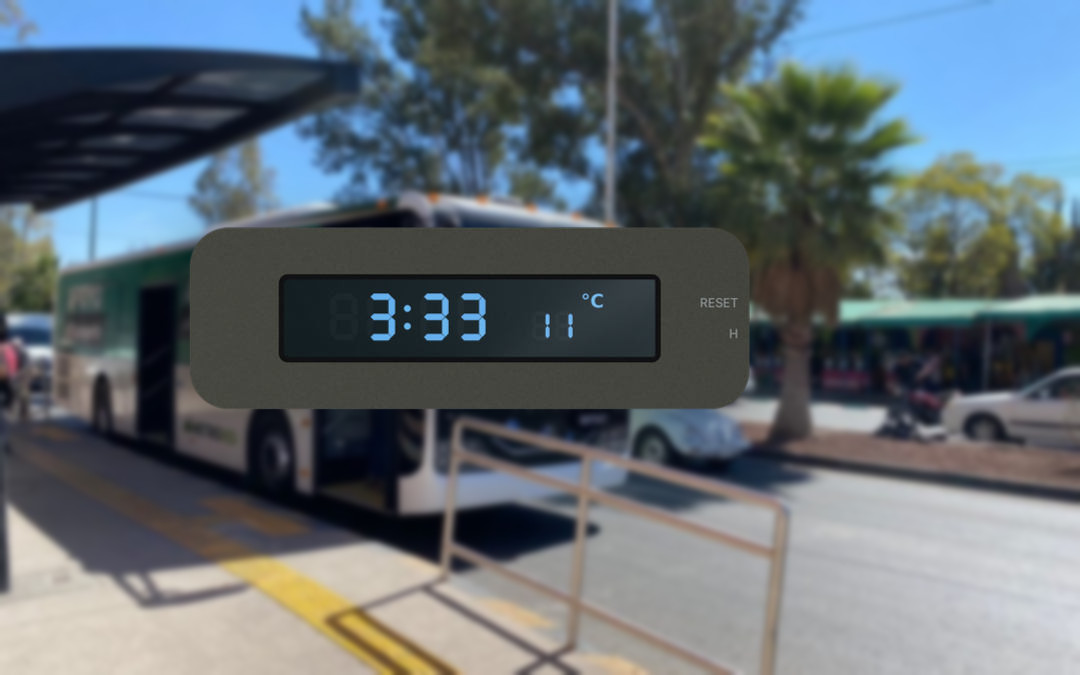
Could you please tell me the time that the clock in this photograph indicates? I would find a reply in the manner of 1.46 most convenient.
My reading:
3.33
